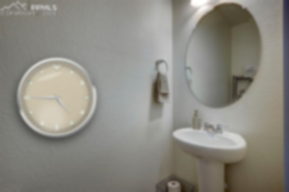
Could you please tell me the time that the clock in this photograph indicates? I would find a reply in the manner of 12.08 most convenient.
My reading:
4.45
